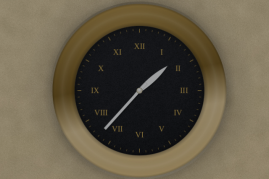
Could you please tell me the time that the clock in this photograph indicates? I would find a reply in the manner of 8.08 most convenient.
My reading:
1.37
